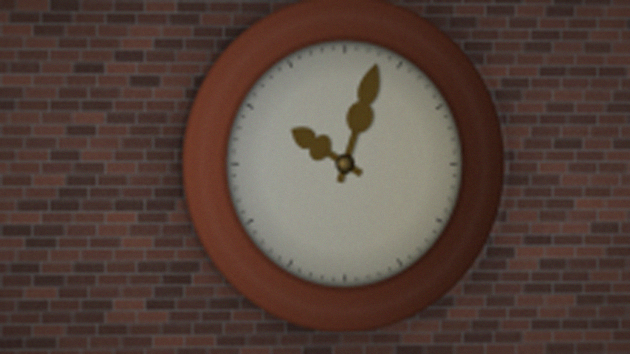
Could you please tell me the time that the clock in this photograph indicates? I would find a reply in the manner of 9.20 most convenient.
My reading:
10.03
